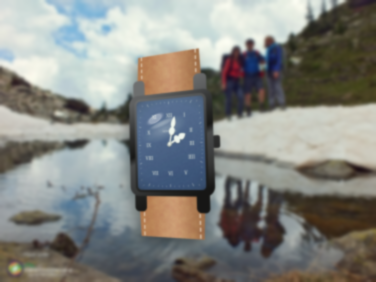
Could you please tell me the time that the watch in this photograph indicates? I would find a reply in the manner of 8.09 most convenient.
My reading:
2.02
